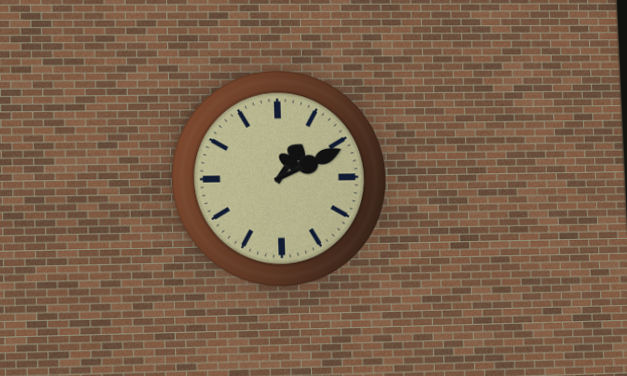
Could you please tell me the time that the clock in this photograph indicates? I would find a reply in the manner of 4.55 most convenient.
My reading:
1.11
